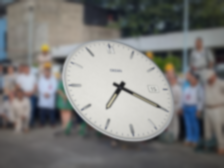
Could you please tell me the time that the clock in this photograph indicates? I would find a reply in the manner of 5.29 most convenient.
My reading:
7.20
